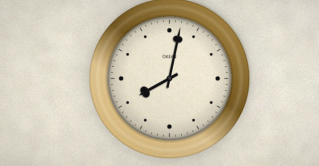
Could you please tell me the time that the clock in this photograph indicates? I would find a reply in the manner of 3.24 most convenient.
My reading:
8.02
